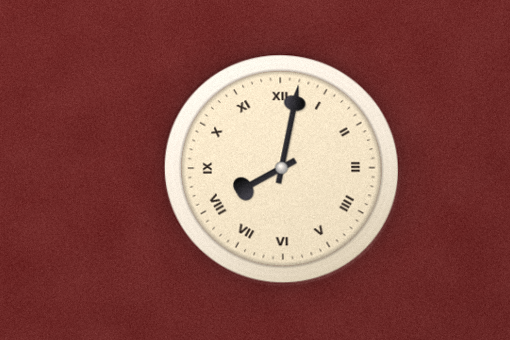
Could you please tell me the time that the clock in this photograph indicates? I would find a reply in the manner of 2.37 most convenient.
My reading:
8.02
